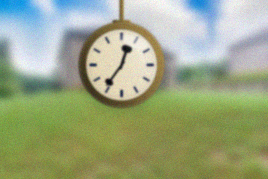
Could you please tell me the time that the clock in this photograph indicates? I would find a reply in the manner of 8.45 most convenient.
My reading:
12.36
